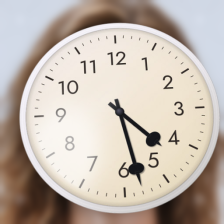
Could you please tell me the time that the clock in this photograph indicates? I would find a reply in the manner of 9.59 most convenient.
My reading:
4.28
